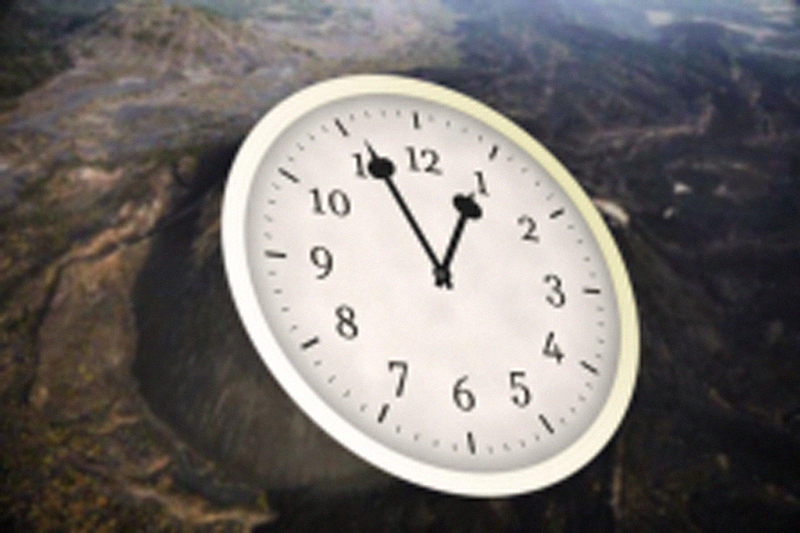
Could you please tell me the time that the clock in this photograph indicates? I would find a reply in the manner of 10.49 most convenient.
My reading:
12.56
